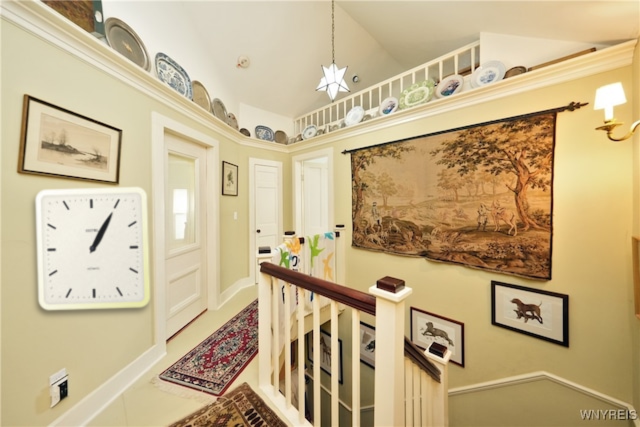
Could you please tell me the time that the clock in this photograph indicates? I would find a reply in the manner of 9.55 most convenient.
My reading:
1.05
